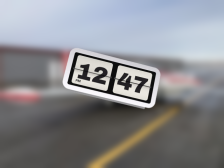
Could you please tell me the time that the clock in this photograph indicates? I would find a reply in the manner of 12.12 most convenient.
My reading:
12.47
